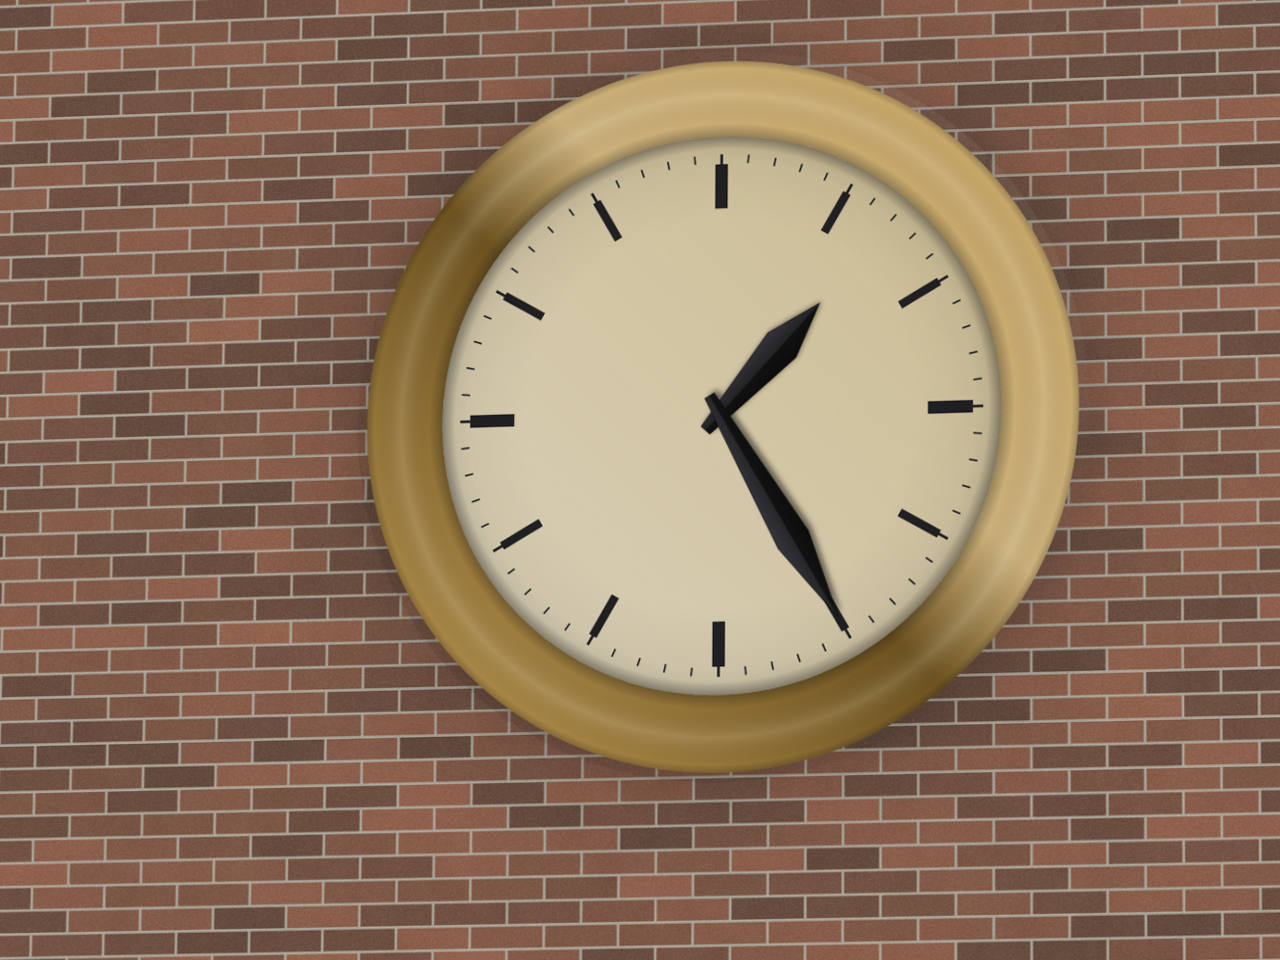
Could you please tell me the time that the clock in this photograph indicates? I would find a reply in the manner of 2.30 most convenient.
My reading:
1.25
